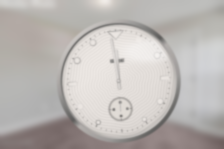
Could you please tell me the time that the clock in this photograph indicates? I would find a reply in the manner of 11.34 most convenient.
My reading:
11.59
